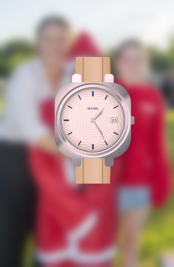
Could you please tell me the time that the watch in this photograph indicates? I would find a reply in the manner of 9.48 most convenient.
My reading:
1.25
